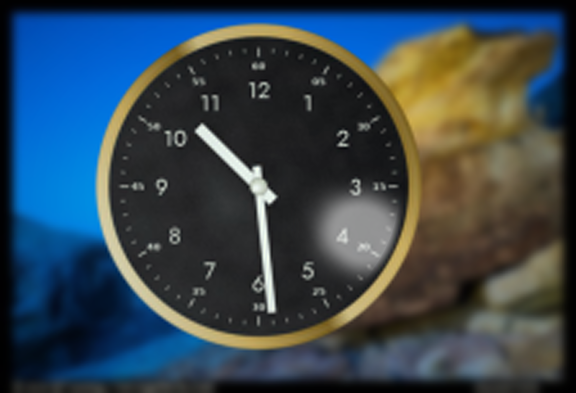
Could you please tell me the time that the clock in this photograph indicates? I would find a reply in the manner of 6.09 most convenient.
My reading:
10.29
